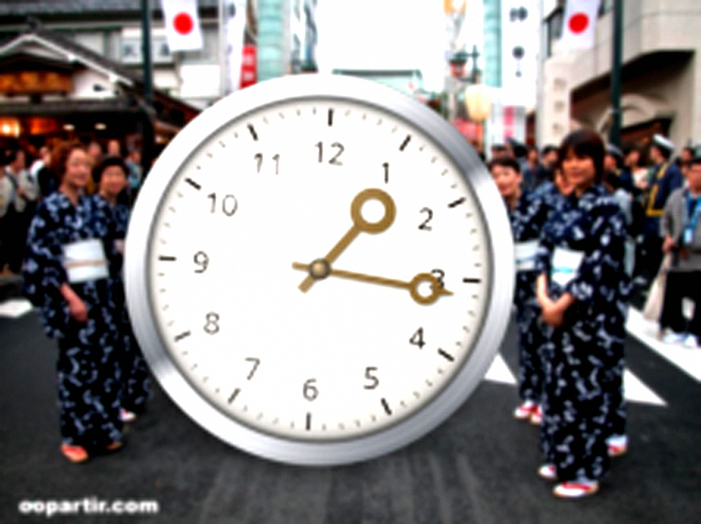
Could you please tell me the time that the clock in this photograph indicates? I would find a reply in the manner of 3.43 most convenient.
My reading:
1.16
